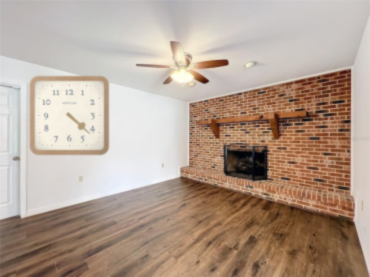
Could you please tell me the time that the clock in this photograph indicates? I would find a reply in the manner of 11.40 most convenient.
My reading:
4.22
